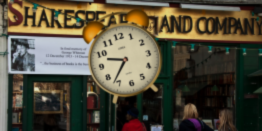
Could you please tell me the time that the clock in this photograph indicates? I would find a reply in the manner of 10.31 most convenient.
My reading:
9.37
